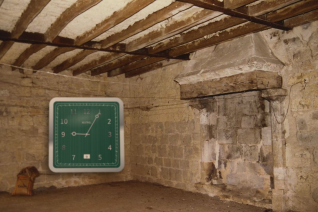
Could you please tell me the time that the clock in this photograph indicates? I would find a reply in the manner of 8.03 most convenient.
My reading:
9.05
